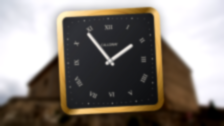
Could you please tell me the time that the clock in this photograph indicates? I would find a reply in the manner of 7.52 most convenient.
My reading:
1.54
